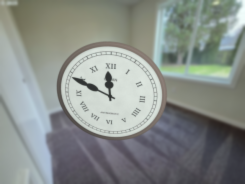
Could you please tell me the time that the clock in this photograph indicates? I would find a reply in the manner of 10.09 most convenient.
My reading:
11.49
